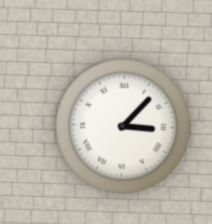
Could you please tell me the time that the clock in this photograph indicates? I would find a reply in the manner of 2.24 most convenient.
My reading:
3.07
